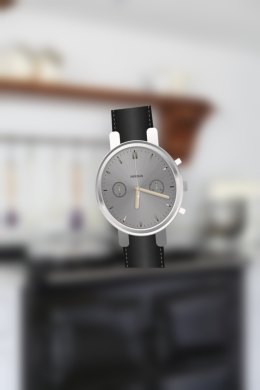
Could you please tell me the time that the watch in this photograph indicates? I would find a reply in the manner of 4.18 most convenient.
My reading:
6.18
